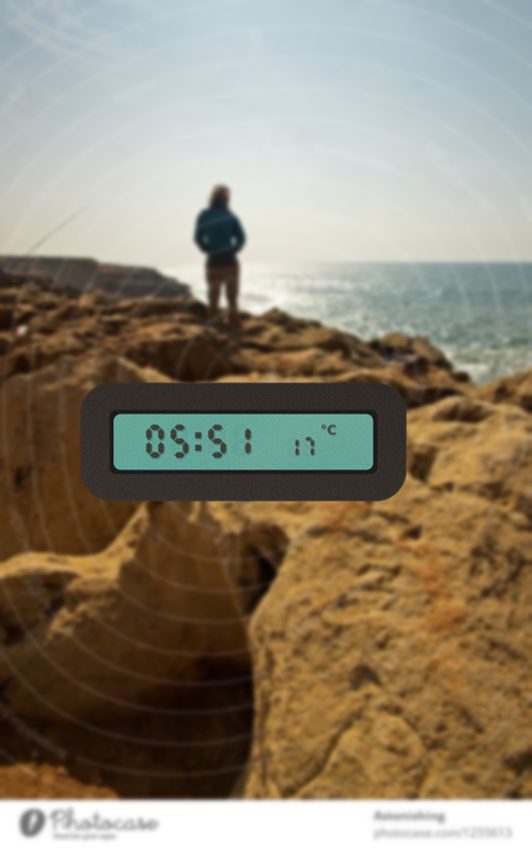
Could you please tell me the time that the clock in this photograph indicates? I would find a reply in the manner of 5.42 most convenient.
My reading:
5.51
